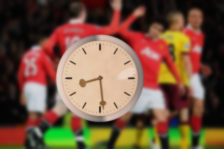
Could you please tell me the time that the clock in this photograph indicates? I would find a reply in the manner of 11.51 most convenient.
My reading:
8.29
